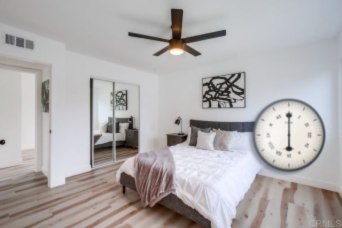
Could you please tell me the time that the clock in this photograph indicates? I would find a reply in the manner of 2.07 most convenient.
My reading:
6.00
